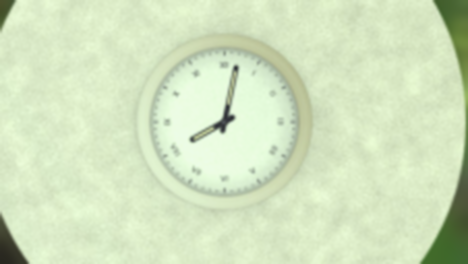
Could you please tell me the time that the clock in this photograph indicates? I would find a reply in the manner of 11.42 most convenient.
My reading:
8.02
